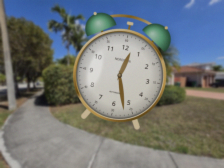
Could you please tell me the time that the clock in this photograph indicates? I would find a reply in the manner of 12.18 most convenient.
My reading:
12.27
